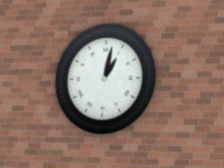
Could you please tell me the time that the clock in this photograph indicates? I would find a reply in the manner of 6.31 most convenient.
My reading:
1.02
